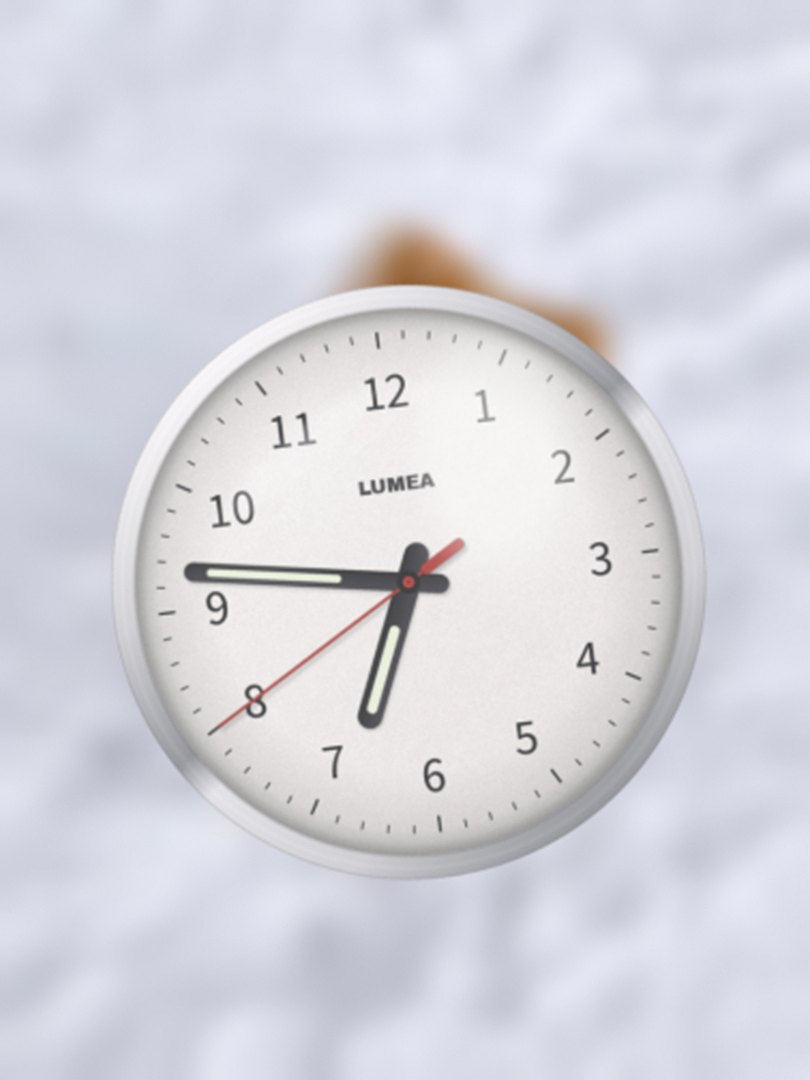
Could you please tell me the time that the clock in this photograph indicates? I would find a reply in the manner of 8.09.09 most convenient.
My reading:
6.46.40
